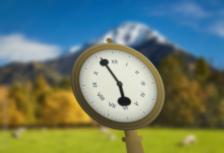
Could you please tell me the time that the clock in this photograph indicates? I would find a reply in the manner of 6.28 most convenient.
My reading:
5.56
